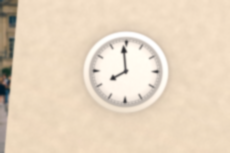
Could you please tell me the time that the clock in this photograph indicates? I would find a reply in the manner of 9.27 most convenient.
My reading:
7.59
